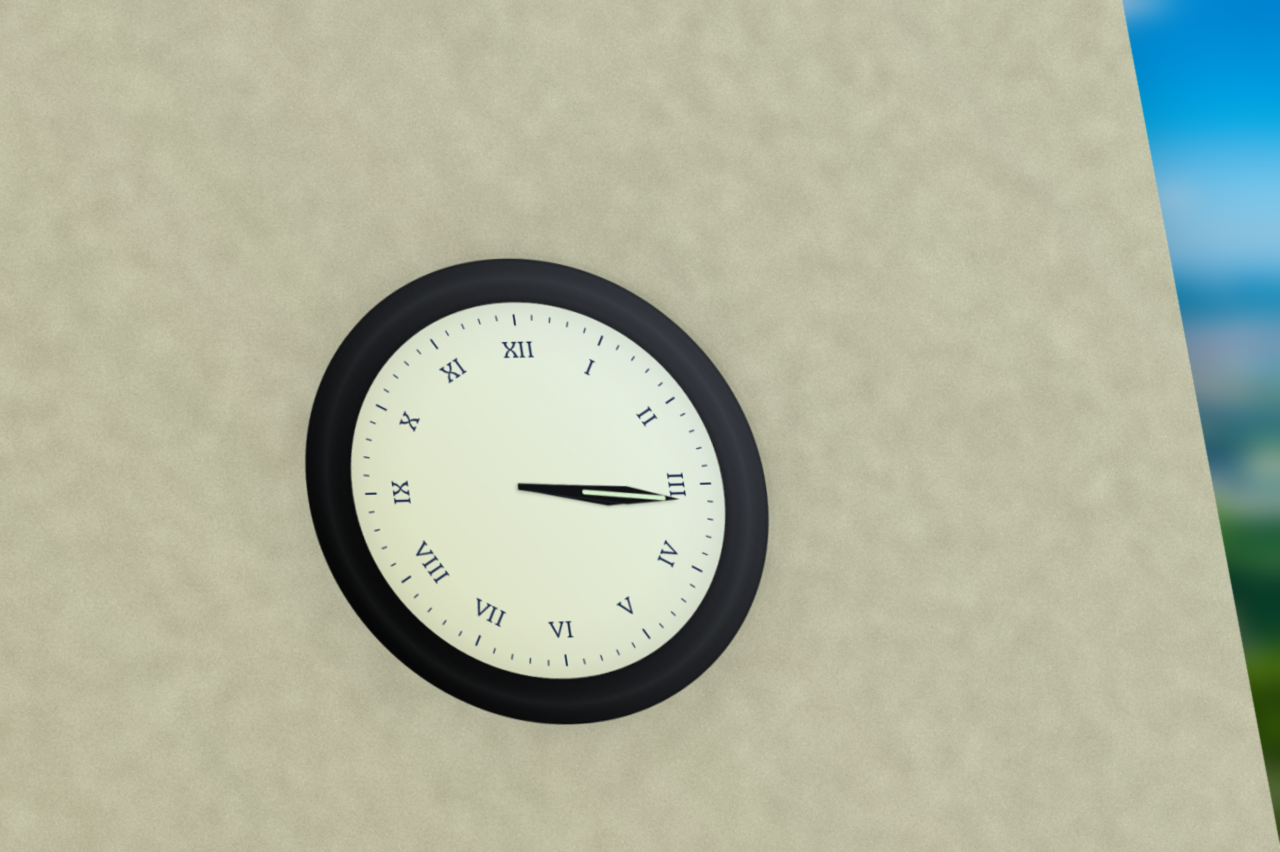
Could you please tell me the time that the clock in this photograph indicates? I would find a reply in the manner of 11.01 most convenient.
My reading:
3.16
